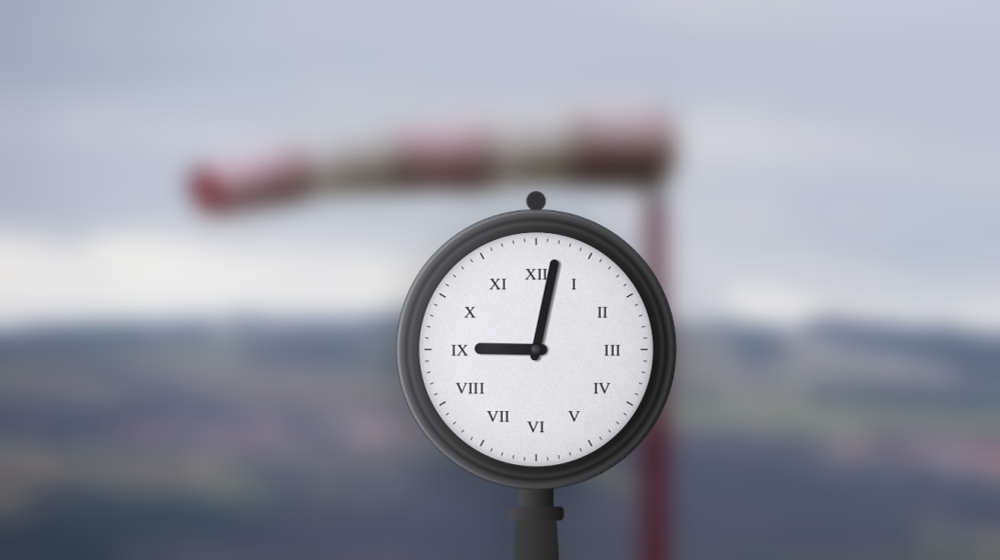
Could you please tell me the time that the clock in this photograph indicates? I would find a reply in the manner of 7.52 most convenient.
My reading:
9.02
